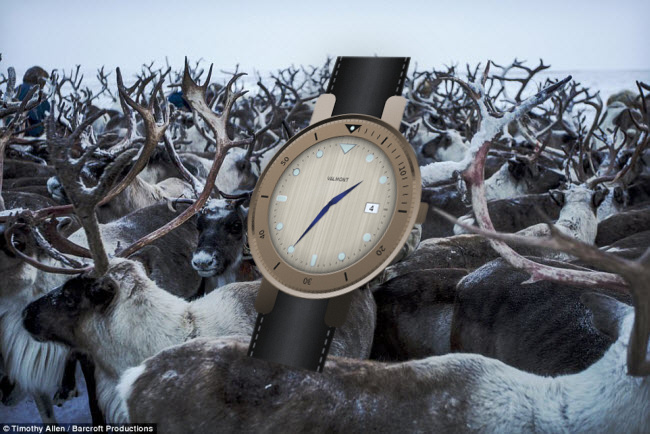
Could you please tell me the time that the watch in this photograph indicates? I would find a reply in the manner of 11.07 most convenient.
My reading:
1.35
